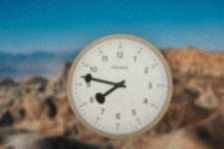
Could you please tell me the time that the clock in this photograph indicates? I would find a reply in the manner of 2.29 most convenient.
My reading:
7.47
